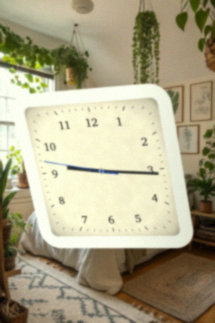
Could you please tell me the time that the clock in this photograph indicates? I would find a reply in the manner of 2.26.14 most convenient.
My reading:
9.15.47
